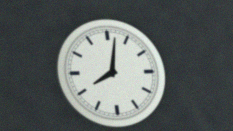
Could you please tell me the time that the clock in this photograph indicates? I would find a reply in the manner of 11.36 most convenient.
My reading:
8.02
